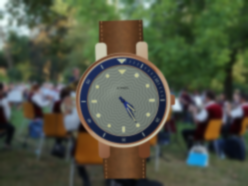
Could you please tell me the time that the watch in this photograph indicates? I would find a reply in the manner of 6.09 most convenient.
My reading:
4.25
